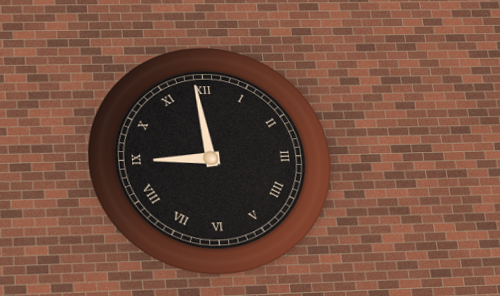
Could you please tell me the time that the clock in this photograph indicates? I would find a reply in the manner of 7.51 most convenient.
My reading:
8.59
